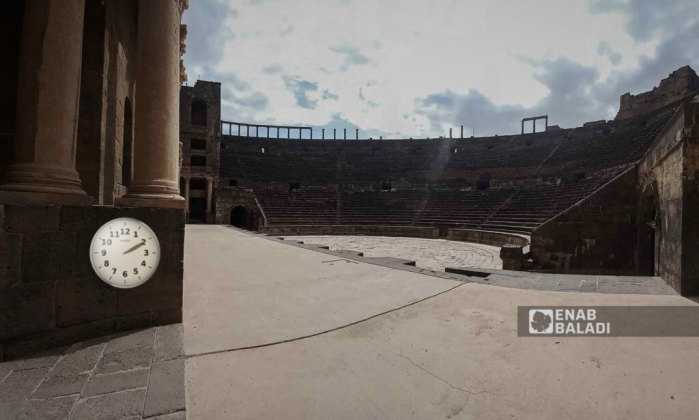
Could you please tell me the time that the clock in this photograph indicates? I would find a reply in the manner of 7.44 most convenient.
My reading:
2.10
